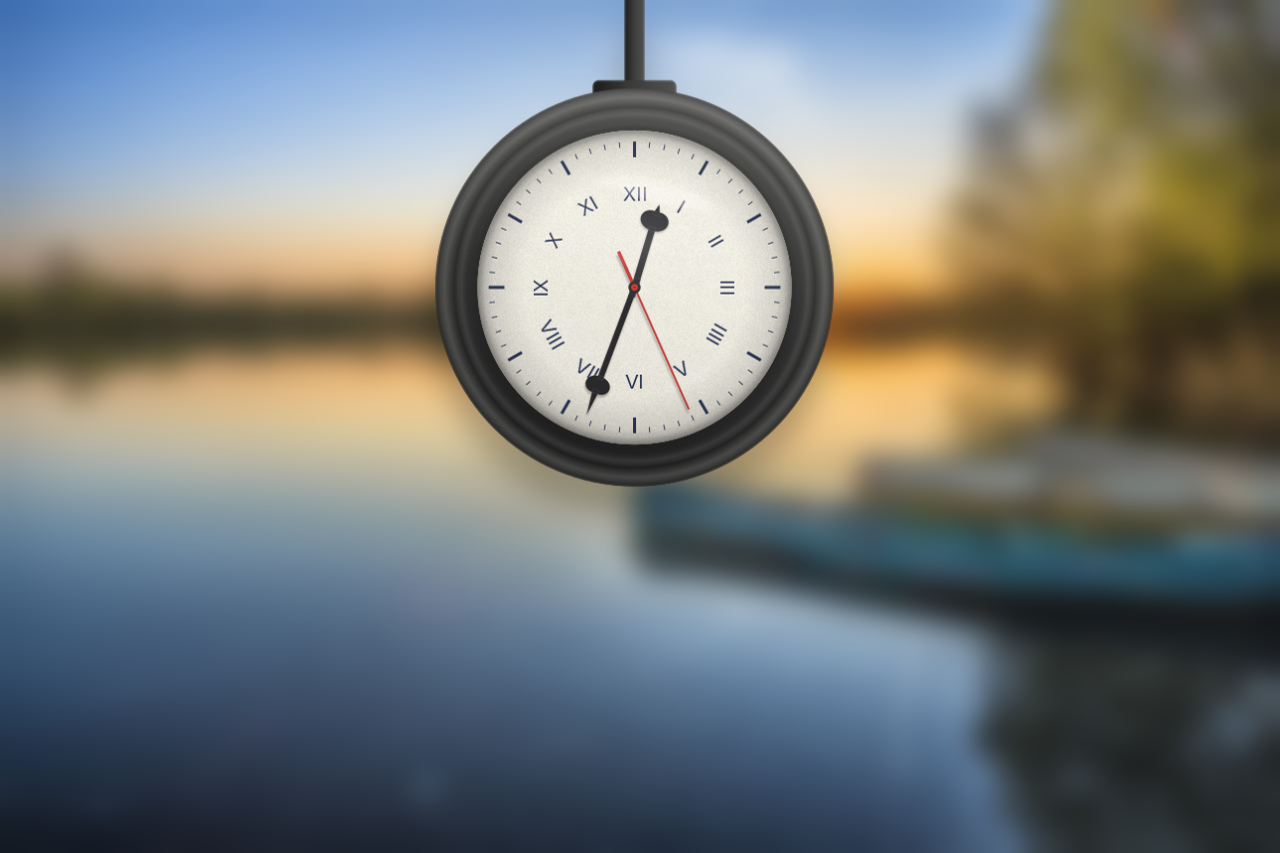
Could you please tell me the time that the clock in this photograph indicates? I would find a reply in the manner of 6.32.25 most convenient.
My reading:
12.33.26
